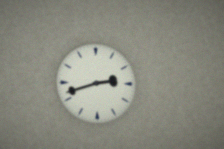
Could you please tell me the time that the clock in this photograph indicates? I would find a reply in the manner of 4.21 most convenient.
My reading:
2.42
